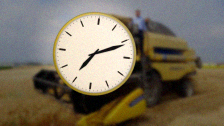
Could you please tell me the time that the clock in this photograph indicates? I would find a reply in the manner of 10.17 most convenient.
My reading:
7.11
